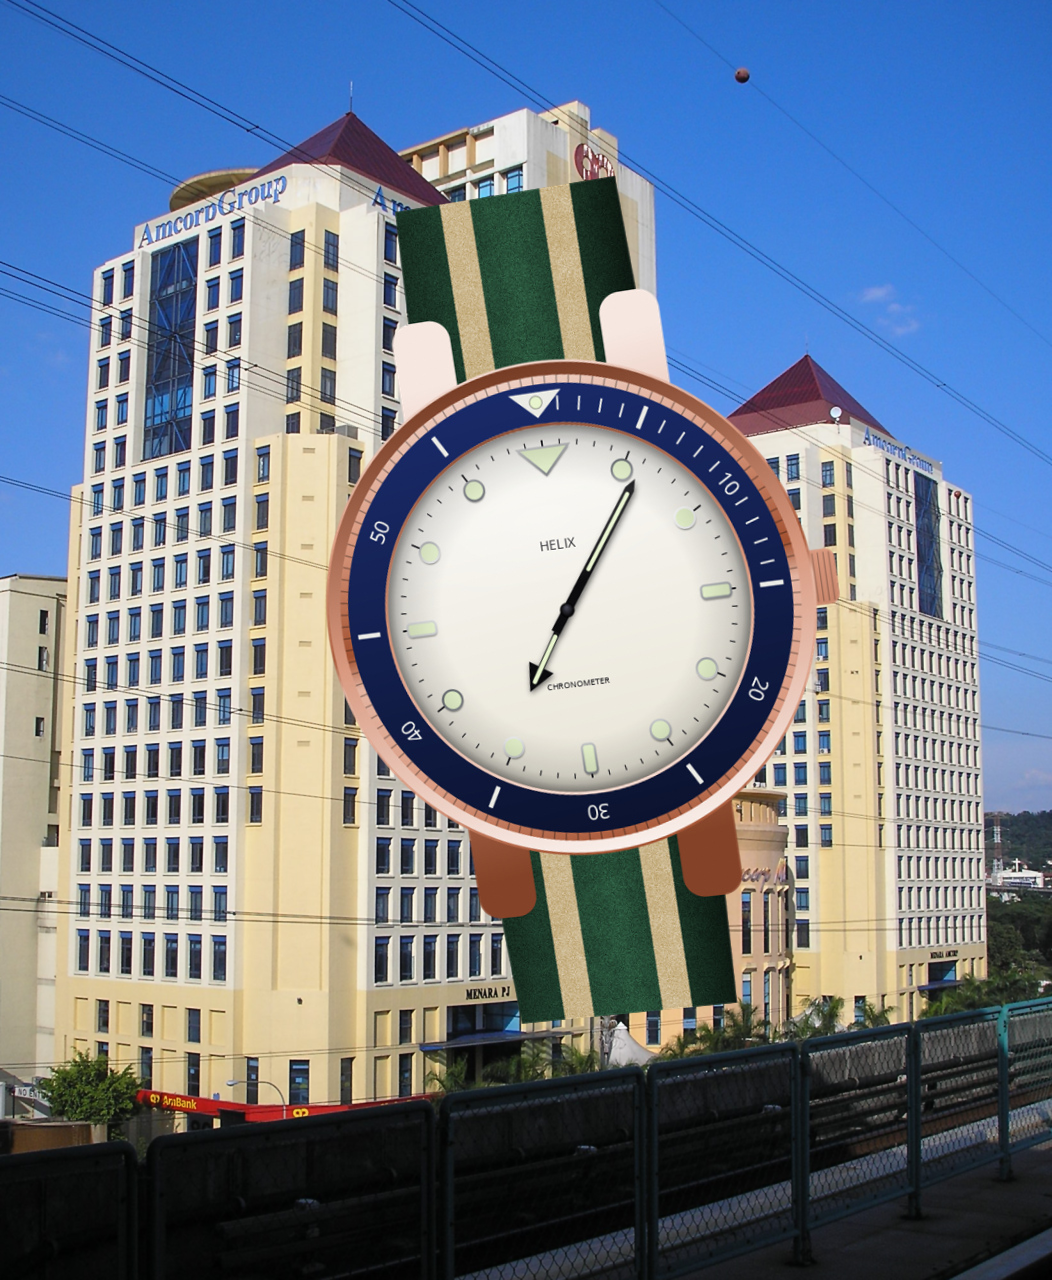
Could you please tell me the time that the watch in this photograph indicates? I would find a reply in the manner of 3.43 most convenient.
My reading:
7.06
